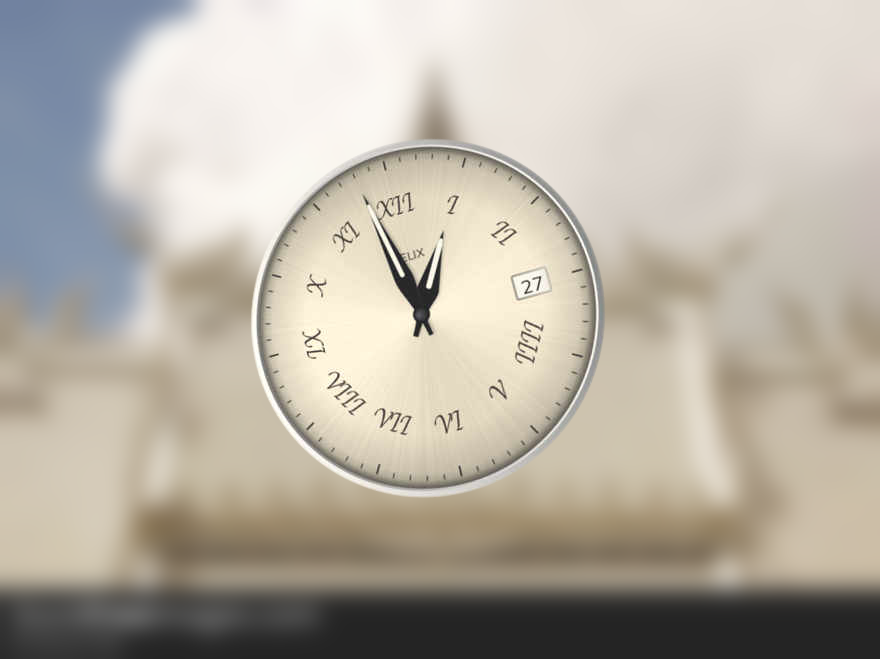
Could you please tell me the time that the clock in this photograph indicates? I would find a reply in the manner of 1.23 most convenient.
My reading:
12.58
